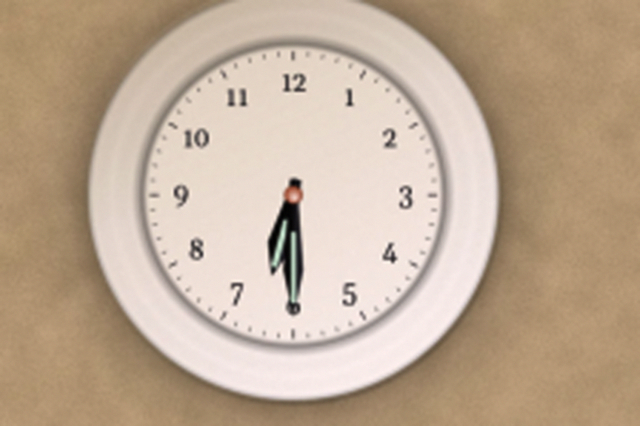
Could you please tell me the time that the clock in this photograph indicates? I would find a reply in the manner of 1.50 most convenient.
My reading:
6.30
